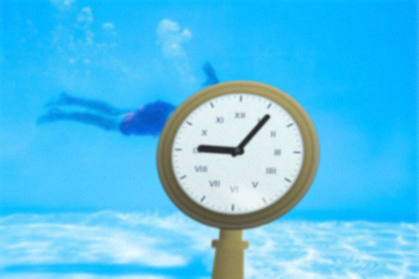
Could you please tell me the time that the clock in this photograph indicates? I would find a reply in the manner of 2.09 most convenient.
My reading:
9.06
